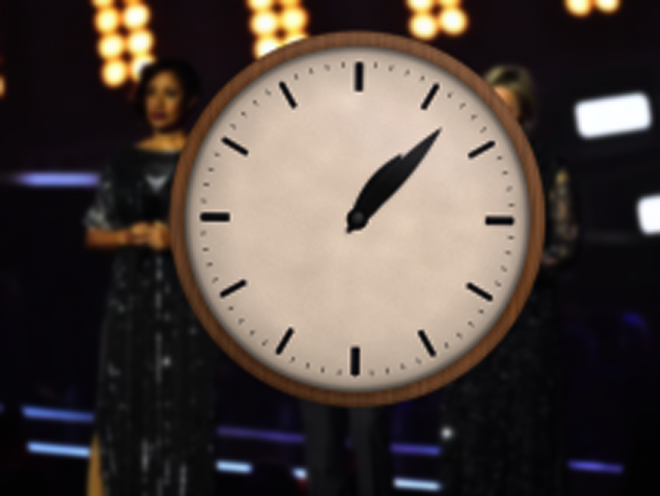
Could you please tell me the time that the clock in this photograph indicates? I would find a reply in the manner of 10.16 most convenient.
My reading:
1.07
